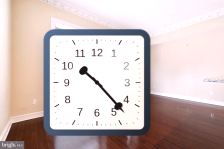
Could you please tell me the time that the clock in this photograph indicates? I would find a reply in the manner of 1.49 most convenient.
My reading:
10.23
